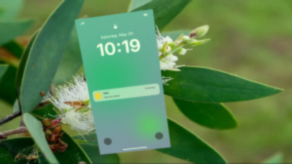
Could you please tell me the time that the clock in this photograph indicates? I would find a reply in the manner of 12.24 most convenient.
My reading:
10.19
